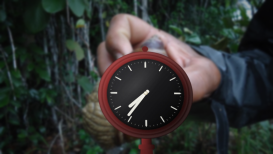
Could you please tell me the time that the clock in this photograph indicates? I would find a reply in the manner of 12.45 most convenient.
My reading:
7.36
